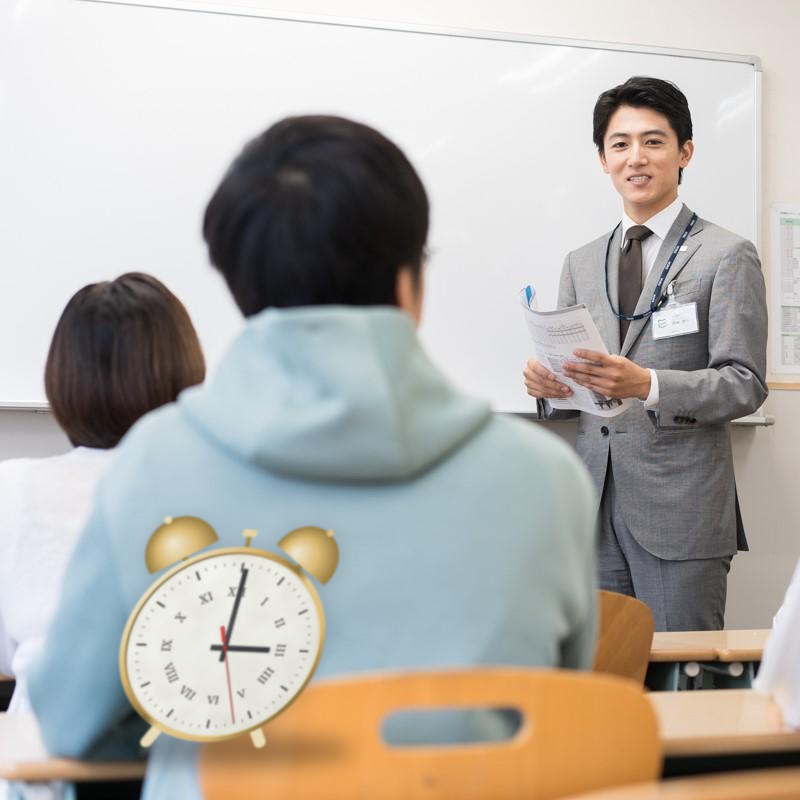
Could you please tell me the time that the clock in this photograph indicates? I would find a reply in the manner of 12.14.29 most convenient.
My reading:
3.00.27
